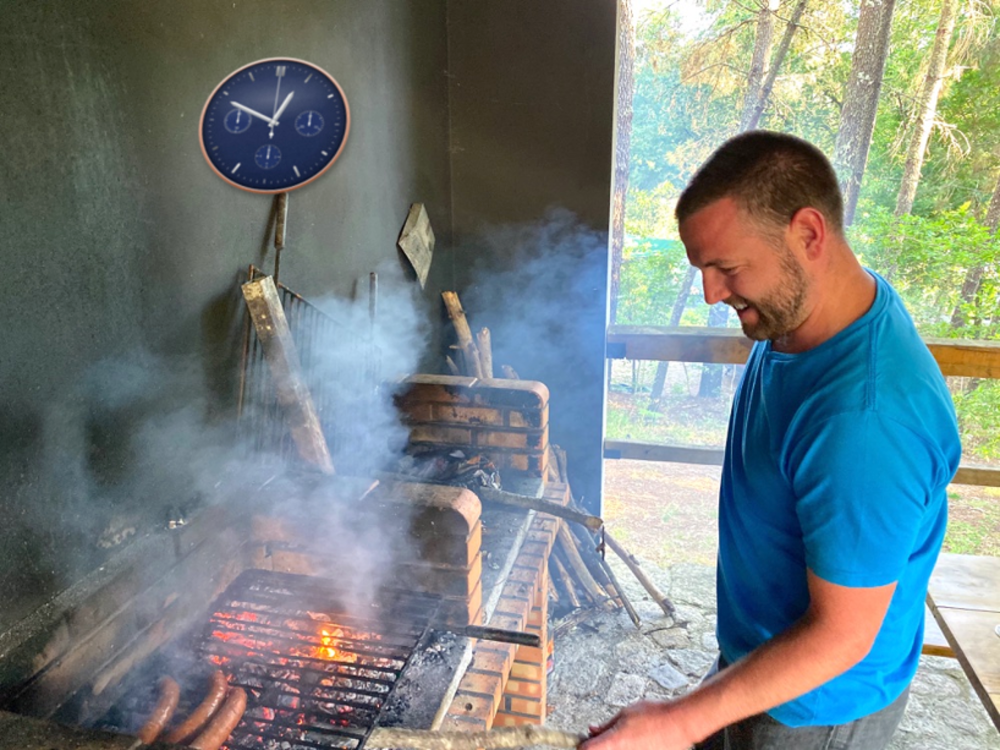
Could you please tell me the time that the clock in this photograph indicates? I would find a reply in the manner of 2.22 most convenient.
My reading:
12.49
